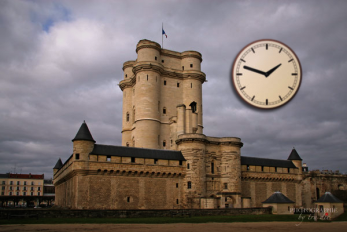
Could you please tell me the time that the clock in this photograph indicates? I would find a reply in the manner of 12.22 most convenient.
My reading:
1.48
